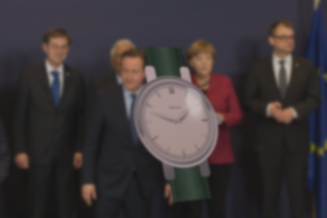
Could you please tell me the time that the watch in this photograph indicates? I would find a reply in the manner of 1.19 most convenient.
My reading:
1.48
